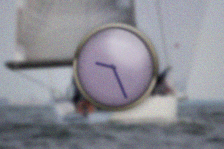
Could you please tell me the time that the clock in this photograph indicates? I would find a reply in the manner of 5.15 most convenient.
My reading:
9.26
